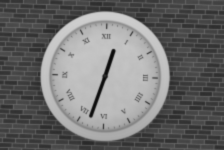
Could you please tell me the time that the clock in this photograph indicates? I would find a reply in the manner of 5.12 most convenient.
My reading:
12.33
